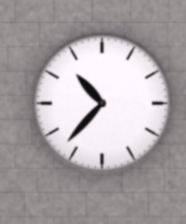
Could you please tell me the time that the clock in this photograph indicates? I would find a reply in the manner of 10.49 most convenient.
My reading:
10.37
